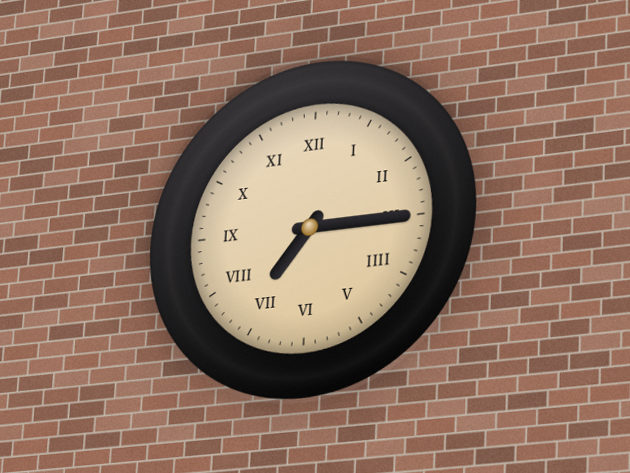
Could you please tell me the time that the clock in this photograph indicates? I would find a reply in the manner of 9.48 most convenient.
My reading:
7.15
